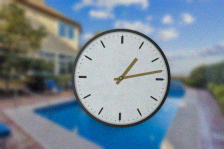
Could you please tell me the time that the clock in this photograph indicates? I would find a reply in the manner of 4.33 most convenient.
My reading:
1.13
